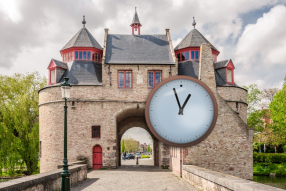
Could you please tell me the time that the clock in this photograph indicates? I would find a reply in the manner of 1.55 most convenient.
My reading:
12.57
